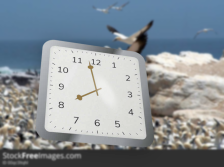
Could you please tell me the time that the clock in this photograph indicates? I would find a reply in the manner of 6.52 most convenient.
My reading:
7.58
